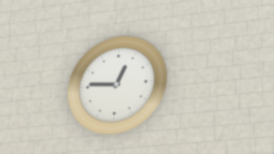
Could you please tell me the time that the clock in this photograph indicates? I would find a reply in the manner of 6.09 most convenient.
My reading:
12.46
